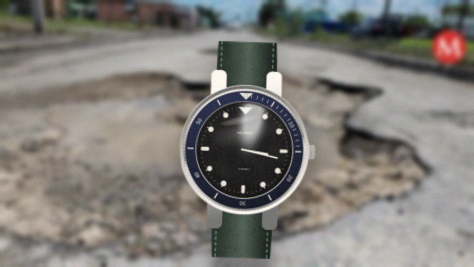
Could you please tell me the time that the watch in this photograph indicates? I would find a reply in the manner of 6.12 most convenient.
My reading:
3.17
